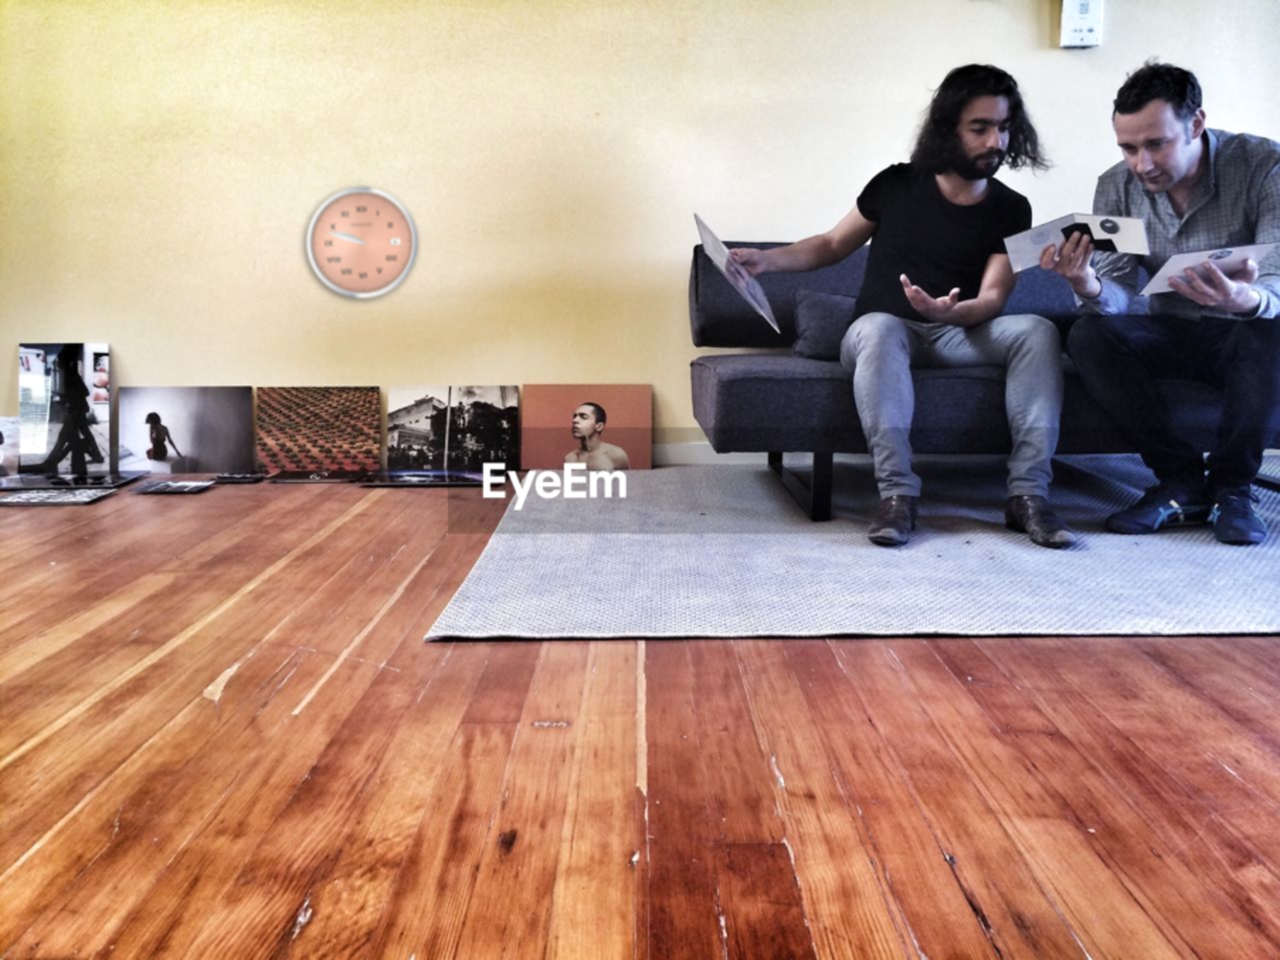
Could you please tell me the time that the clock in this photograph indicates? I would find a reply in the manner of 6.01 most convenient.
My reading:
9.48
